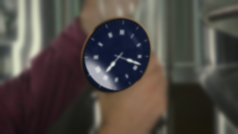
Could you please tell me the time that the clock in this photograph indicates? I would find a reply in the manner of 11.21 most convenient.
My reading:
7.18
